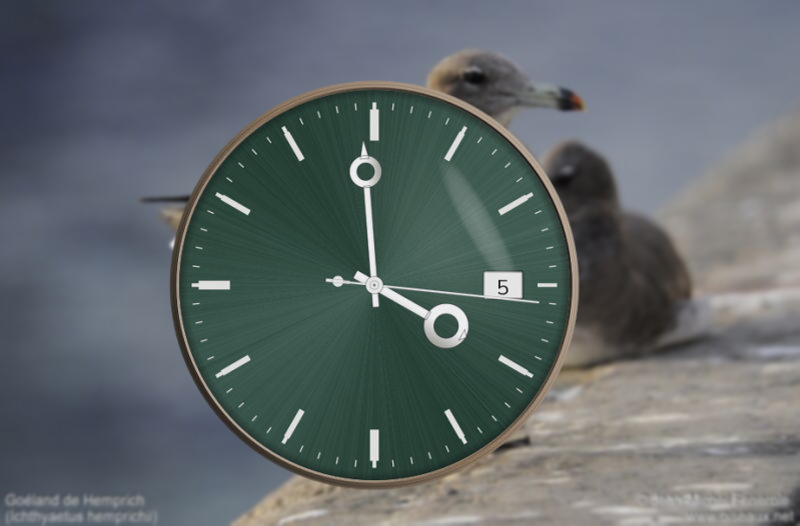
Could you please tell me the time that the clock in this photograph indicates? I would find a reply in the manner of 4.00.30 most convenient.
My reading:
3.59.16
